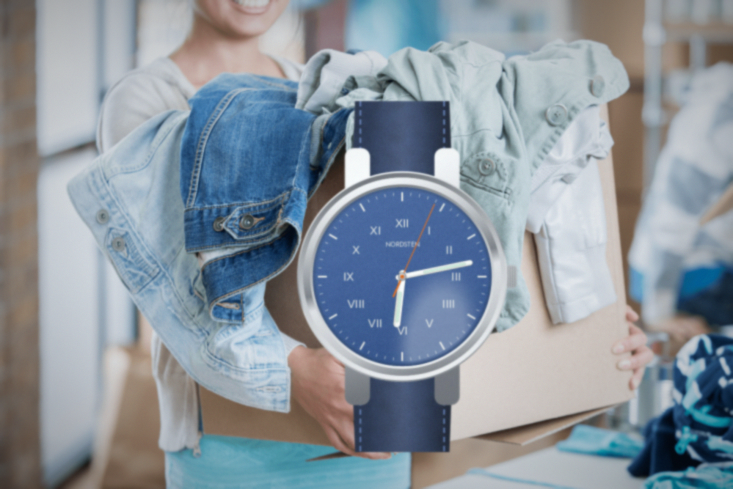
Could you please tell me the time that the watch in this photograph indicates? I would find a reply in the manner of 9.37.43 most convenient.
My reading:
6.13.04
